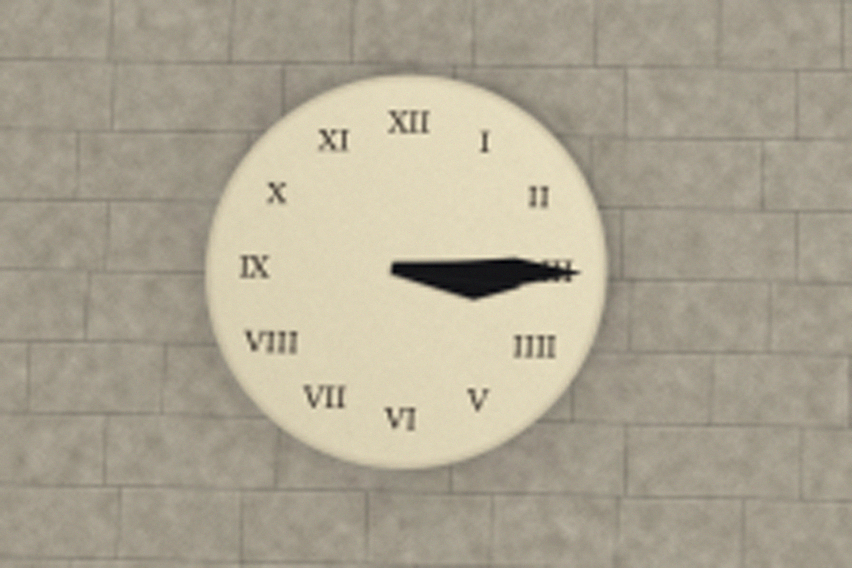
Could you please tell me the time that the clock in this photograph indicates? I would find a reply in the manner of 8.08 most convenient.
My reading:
3.15
